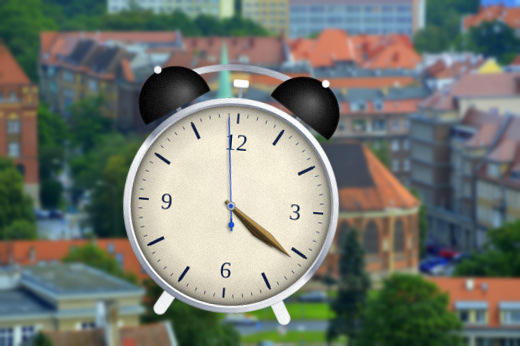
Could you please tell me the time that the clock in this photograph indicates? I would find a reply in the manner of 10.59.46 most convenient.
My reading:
4.20.59
